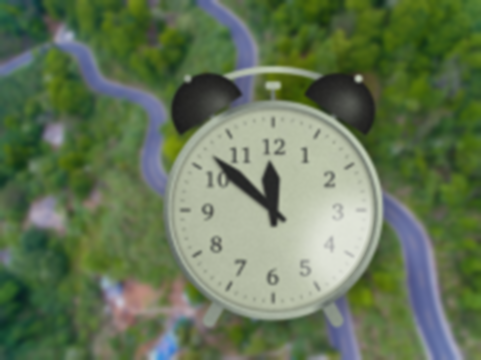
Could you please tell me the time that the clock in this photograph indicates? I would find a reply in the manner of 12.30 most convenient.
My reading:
11.52
